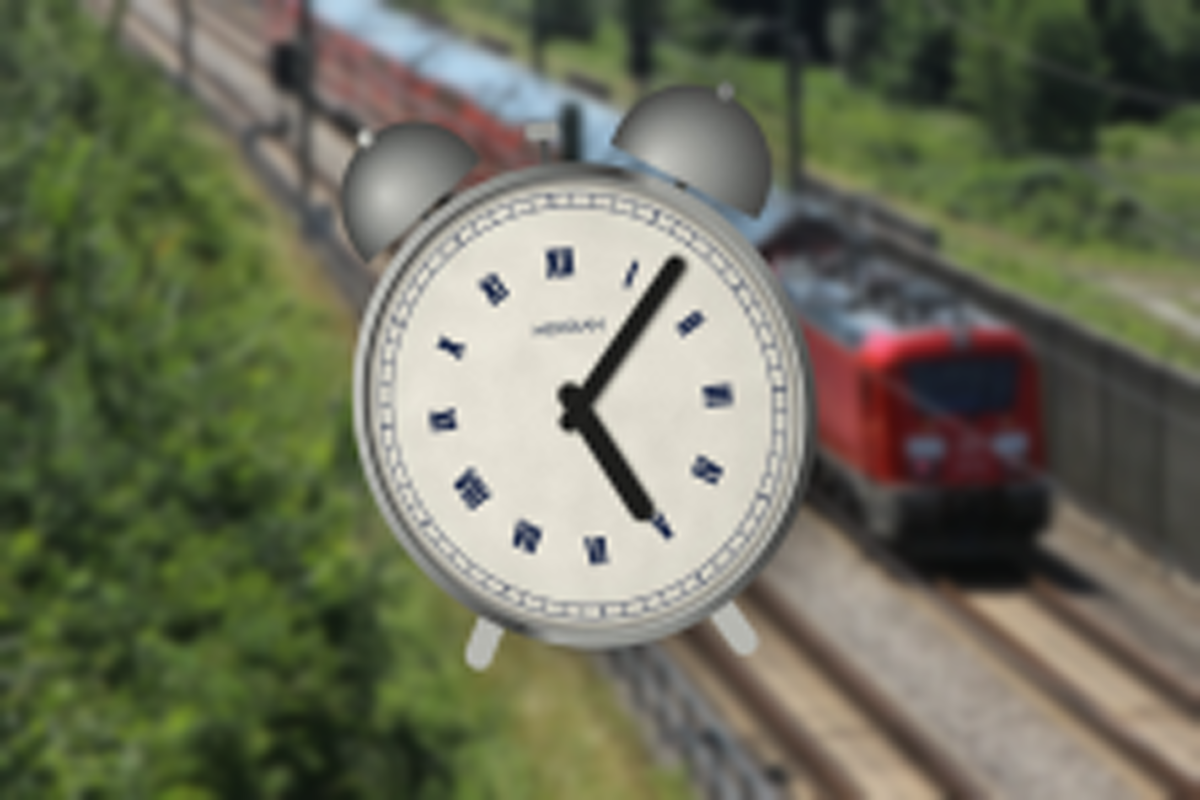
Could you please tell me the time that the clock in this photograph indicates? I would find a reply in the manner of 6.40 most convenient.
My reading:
5.07
